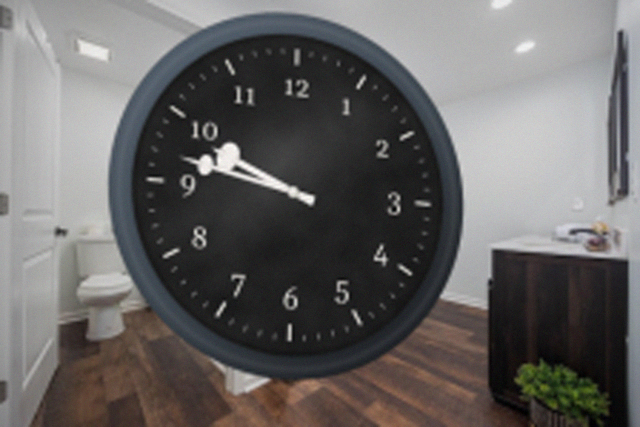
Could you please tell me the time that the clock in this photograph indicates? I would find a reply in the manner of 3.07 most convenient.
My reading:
9.47
